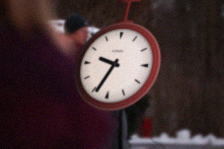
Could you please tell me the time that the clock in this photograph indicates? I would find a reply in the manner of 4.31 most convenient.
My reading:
9.34
